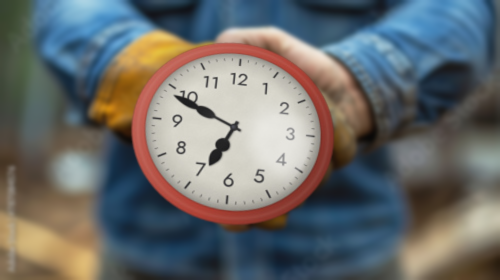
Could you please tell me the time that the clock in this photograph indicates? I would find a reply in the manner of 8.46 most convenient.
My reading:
6.49
